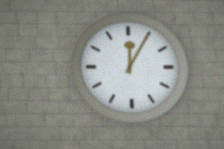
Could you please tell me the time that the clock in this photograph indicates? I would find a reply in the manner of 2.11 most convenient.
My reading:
12.05
